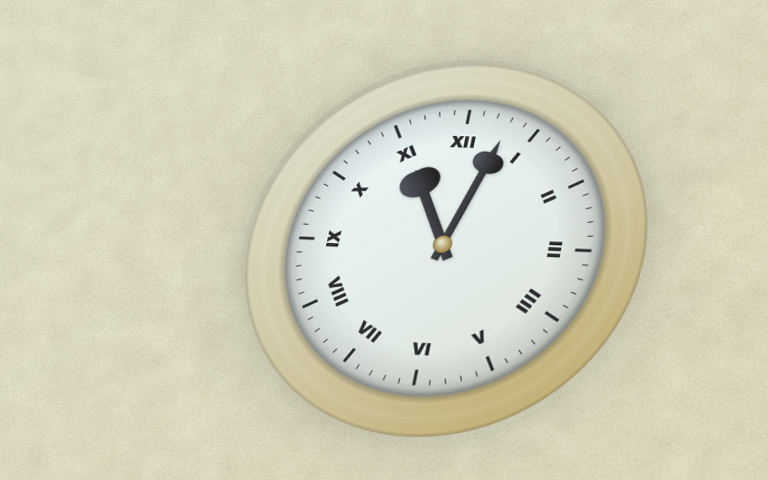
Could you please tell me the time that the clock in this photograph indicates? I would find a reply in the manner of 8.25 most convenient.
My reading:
11.03
